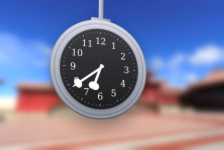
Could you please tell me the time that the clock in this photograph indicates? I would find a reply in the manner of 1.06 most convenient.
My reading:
6.39
